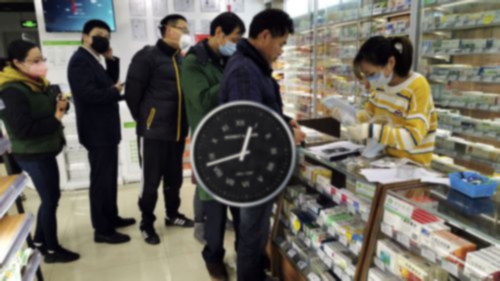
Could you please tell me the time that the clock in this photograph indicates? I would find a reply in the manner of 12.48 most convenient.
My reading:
12.43
